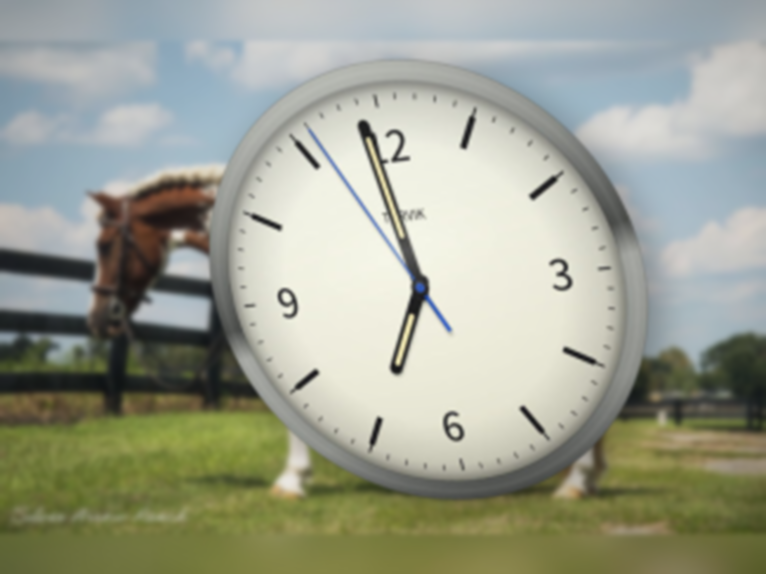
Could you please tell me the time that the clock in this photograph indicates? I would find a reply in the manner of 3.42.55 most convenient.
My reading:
6.58.56
